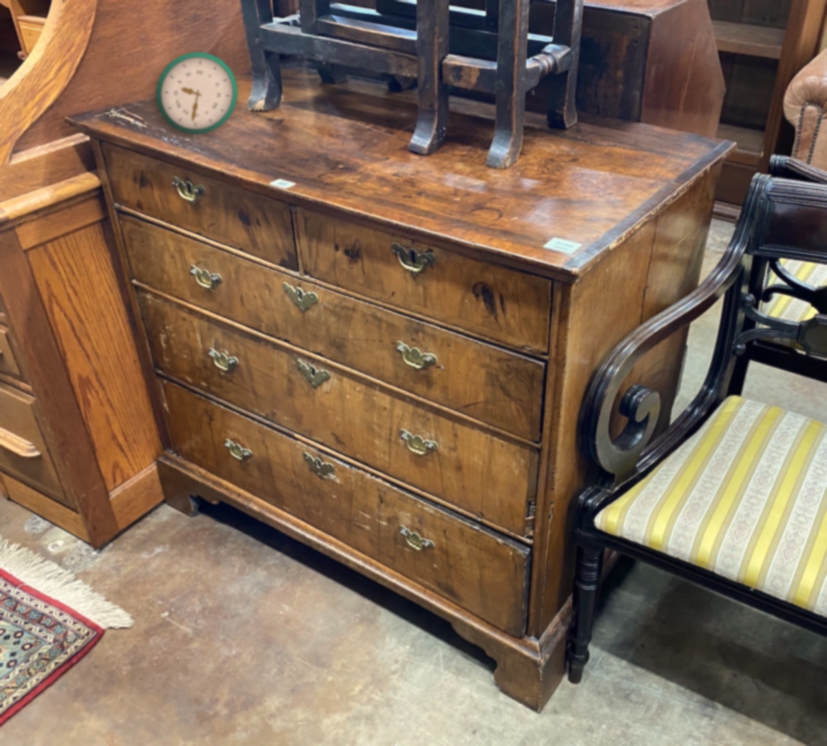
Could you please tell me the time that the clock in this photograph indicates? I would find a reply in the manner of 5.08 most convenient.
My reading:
9.31
